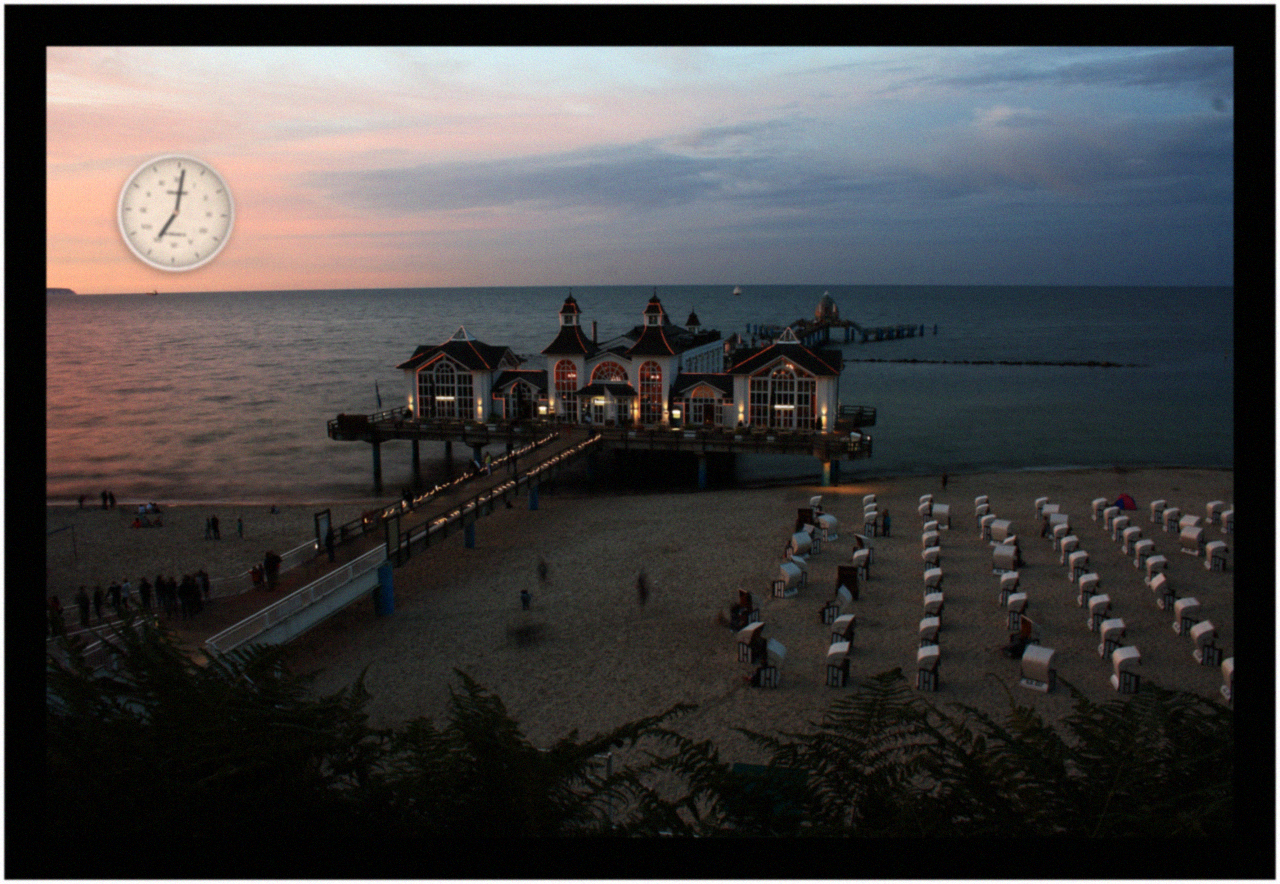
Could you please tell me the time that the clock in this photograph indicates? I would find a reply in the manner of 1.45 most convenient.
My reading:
7.01
